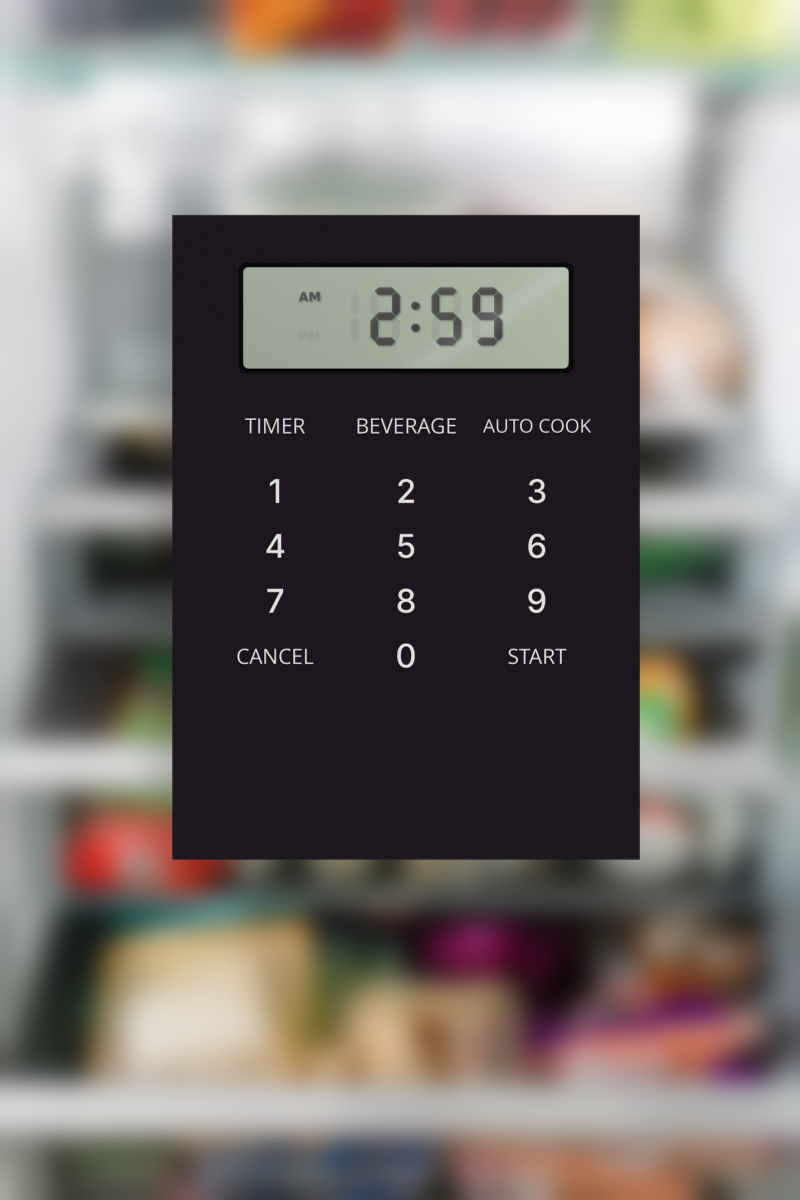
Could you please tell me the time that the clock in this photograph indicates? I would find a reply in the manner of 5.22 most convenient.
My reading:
2.59
